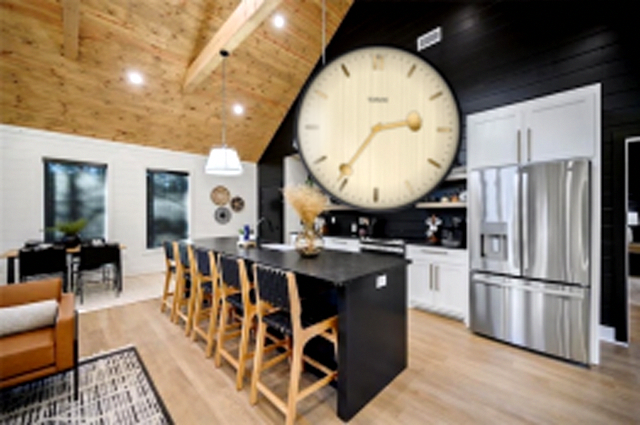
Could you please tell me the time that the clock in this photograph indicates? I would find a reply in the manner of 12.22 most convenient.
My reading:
2.36
